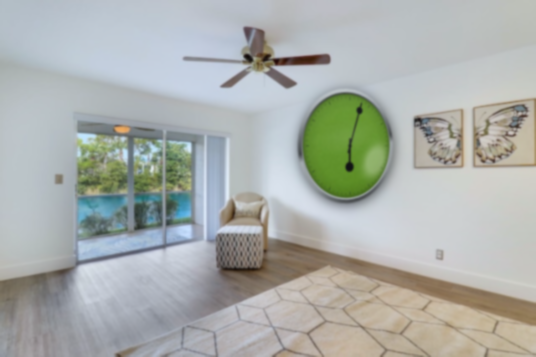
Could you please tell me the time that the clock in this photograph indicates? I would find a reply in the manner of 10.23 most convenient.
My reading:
6.03
